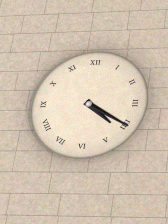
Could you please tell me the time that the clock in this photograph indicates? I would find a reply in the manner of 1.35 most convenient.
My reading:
4.20
